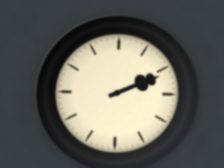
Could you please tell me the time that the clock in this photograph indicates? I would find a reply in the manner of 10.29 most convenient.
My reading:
2.11
